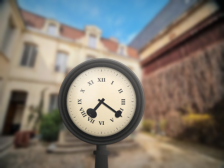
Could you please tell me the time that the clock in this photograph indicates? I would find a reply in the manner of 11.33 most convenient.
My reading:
7.21
